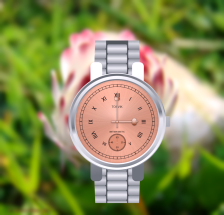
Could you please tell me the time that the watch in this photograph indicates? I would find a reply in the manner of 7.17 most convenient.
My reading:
3.00
